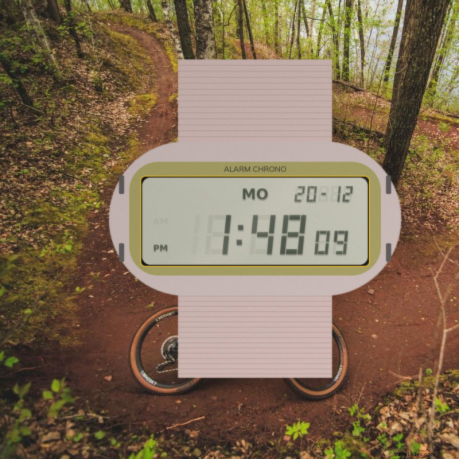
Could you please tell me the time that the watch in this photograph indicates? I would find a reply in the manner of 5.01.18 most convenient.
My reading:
1.48.09
